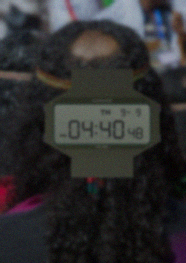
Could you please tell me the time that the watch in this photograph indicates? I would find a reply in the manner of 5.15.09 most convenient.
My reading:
4.40.48
